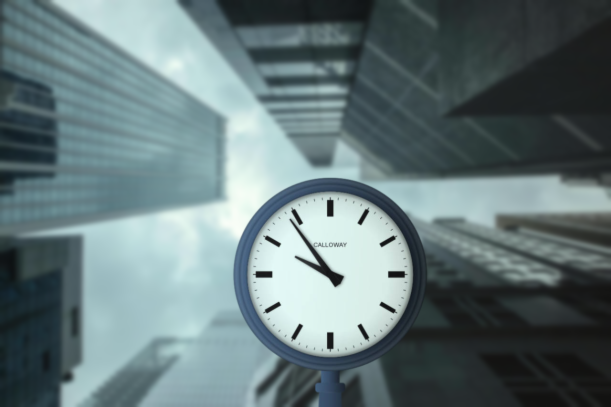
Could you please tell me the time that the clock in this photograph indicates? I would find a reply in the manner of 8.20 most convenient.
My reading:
9.54
